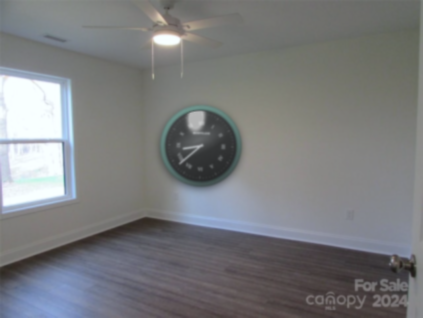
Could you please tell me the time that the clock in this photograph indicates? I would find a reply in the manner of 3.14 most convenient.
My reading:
8.38
